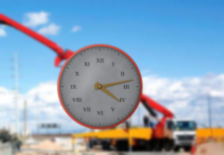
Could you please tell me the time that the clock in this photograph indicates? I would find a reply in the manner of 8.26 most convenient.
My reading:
4.13
